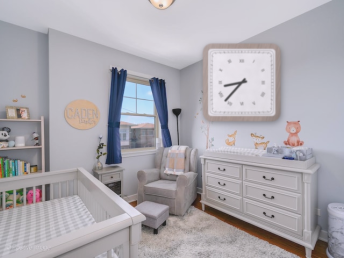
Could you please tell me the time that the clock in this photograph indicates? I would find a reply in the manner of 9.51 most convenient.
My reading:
8.37
